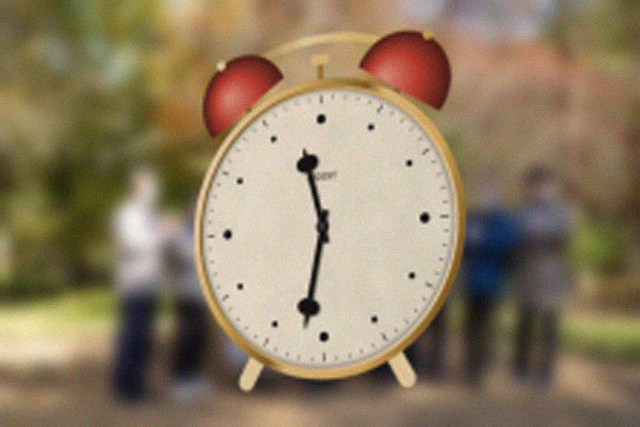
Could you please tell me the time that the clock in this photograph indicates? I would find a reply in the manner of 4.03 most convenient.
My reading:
11.32
